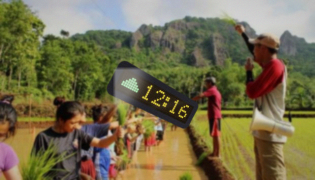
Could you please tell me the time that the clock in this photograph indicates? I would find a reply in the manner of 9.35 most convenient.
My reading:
12.16
